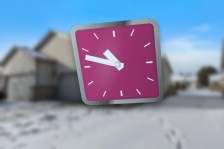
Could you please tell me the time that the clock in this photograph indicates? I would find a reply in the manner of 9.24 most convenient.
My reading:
10.48
